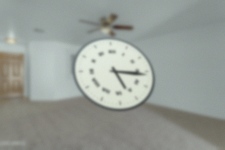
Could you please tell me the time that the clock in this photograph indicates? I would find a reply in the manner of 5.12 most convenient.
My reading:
5.16
